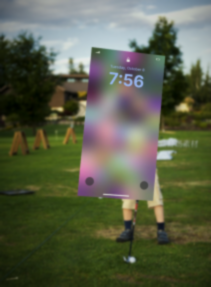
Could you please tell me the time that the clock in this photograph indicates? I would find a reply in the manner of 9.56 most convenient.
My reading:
7.56
